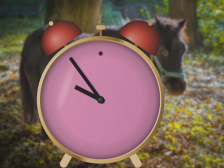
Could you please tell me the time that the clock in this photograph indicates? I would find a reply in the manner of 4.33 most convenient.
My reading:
9.54
